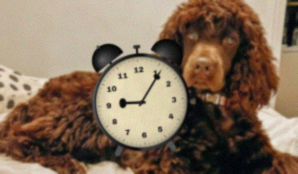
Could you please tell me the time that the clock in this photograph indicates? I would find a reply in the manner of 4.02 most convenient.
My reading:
9.06
